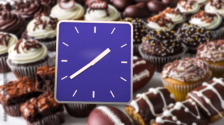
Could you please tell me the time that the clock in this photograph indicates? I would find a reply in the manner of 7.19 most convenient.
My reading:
1.39
